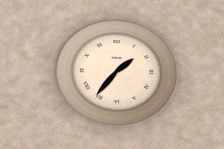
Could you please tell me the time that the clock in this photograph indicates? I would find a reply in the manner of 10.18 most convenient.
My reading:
1.36
